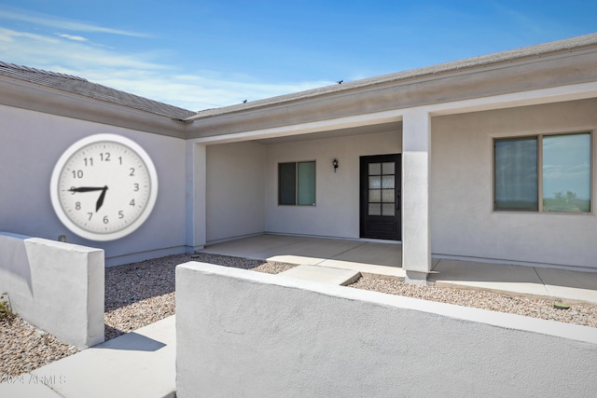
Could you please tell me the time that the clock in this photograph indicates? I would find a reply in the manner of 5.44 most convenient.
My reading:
6.45
